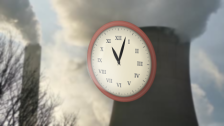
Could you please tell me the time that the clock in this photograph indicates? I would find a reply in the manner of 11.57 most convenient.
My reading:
11.03
